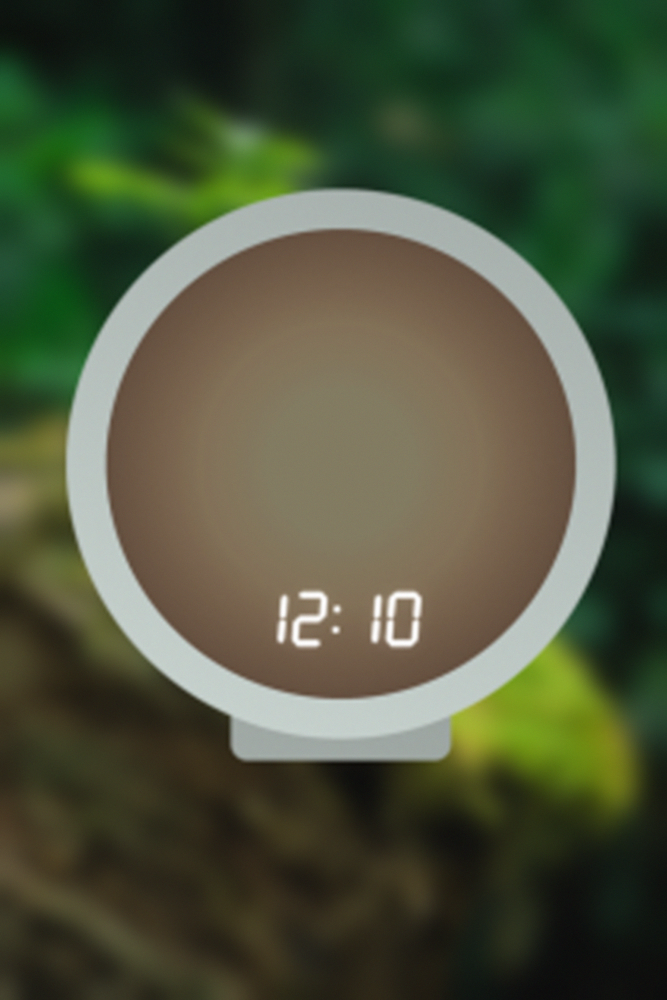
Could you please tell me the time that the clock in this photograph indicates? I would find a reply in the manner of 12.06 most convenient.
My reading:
12.10
